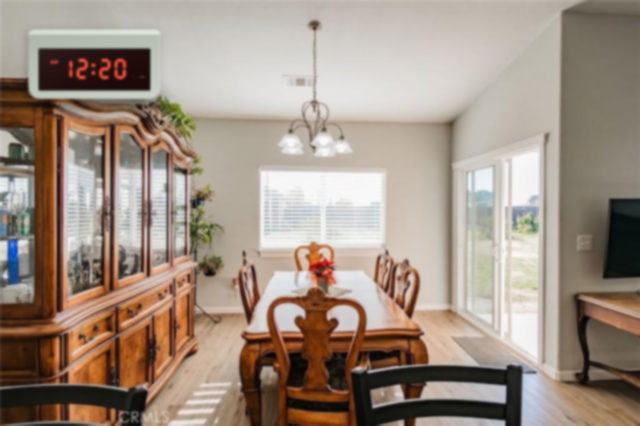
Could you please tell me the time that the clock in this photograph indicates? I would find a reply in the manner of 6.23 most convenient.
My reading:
12.20
